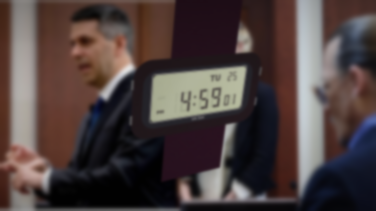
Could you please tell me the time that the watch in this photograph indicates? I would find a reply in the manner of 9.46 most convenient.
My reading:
4.59
